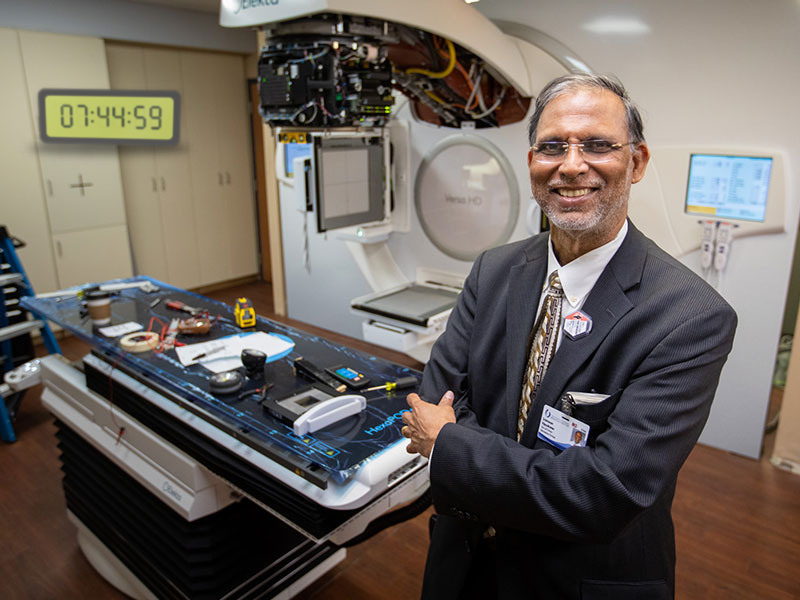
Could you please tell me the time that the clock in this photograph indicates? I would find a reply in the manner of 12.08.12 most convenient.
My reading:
7.44.59
